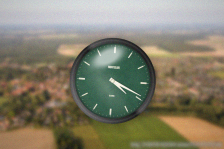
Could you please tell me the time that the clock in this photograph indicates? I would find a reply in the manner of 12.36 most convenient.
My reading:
4.19
